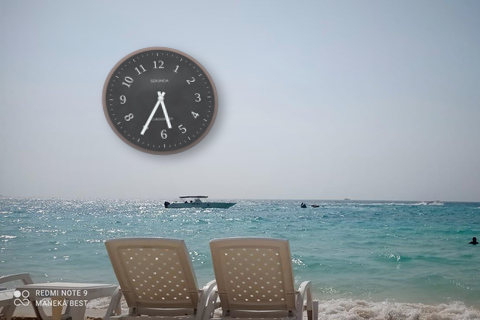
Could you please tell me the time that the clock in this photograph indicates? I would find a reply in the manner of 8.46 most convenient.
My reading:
5.35
